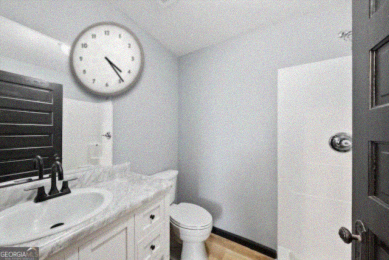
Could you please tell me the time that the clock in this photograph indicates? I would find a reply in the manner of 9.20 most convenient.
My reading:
4.24
